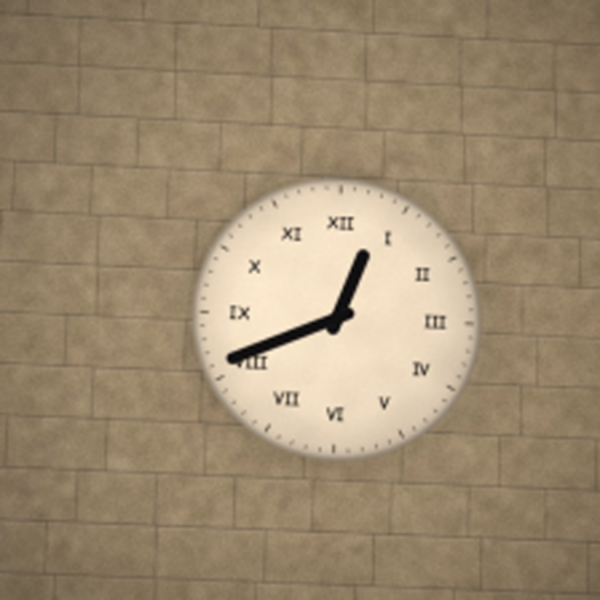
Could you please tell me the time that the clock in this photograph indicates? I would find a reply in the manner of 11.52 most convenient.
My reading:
12.41
